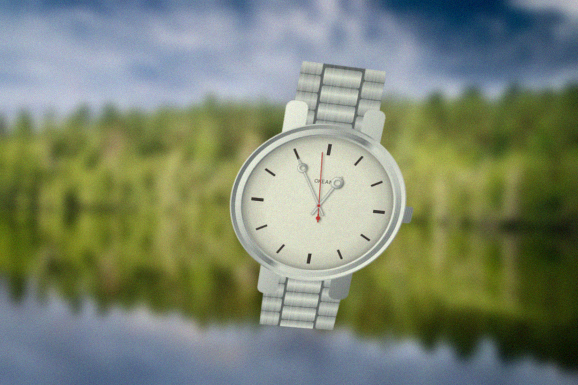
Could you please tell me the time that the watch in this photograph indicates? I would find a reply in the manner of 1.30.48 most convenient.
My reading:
12.54.59
